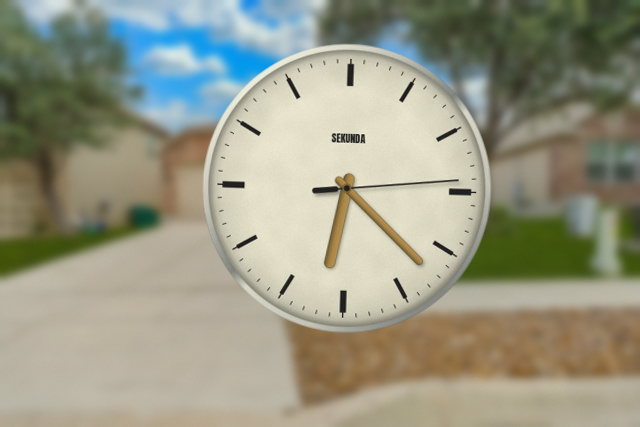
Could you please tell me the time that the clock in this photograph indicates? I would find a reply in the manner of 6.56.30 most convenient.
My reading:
6.22.14
